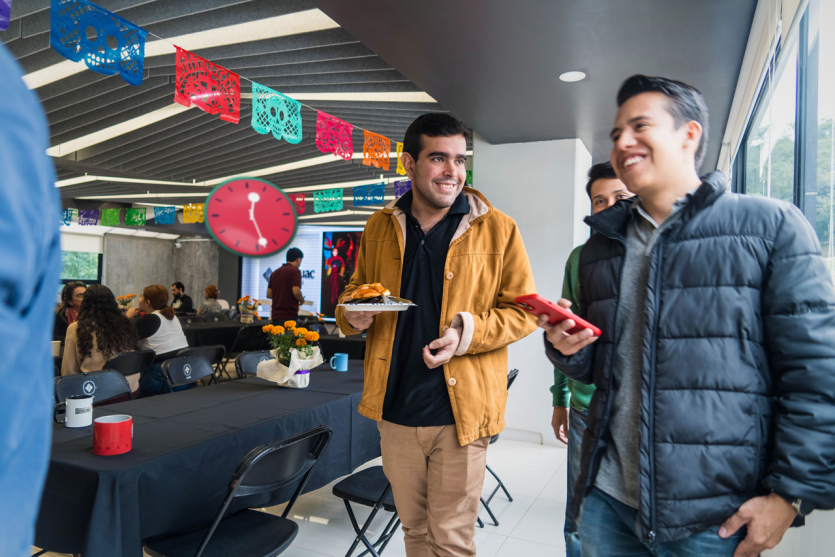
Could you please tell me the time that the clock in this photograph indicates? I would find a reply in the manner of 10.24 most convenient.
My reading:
12.28
